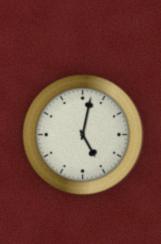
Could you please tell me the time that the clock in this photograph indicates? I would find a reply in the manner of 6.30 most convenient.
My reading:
5.02
